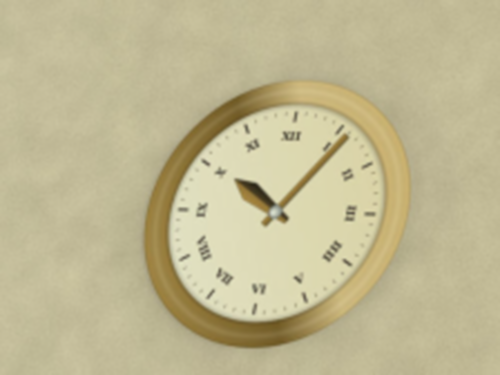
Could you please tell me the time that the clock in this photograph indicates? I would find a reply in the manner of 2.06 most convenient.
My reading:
10.06
